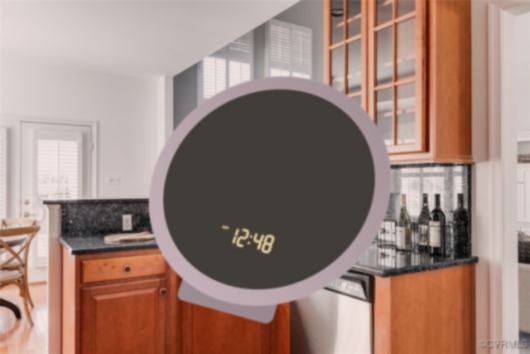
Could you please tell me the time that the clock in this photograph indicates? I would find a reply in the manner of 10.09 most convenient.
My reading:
12.48
